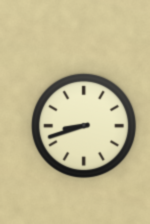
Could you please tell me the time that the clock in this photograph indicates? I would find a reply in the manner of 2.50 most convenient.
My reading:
8.42
